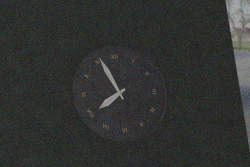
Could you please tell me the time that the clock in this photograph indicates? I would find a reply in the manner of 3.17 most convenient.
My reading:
7.56
